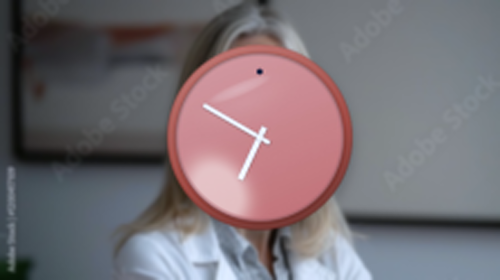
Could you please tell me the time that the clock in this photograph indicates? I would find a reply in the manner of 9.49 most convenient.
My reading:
6.50
